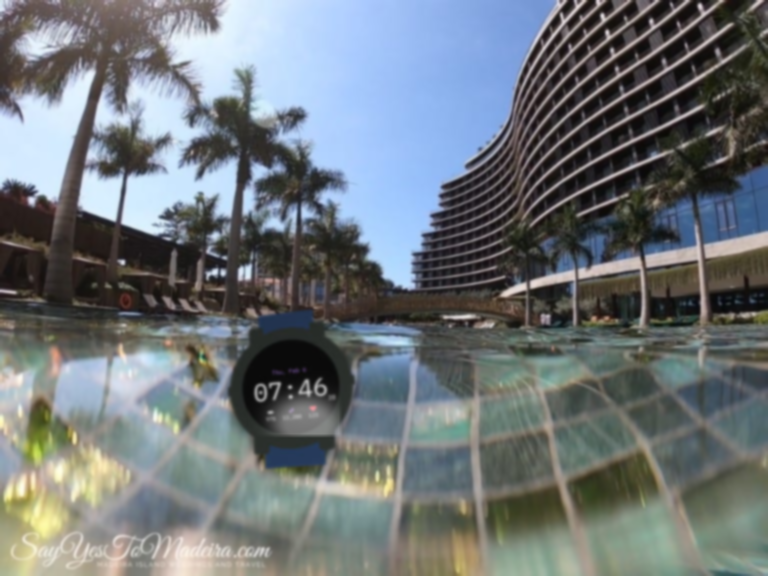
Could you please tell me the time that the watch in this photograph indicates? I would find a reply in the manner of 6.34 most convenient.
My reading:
7.46
